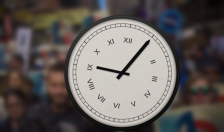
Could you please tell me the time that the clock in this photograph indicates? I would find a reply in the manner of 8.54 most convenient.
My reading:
9.05
